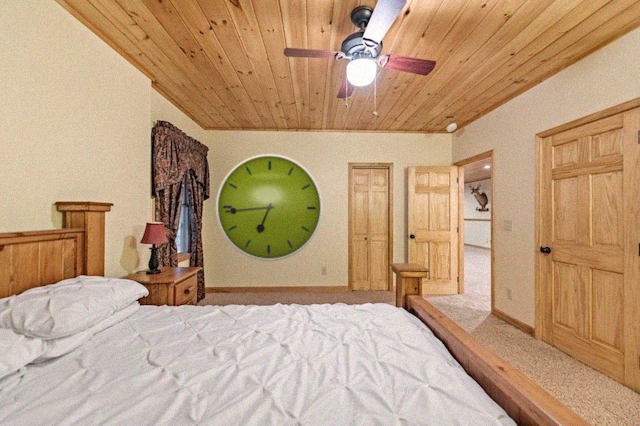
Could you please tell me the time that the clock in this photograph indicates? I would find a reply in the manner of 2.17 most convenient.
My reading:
6.44
